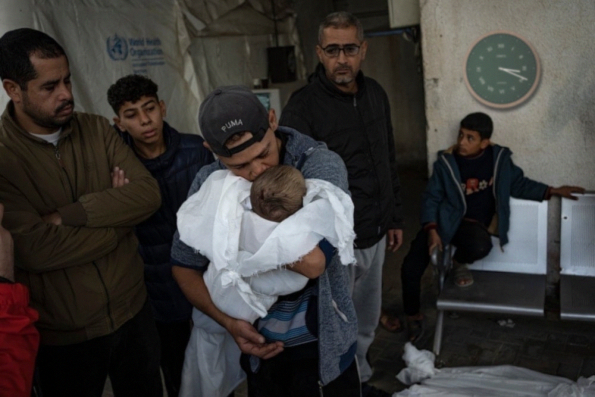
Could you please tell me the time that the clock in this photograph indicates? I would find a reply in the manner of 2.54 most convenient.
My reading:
3.19
